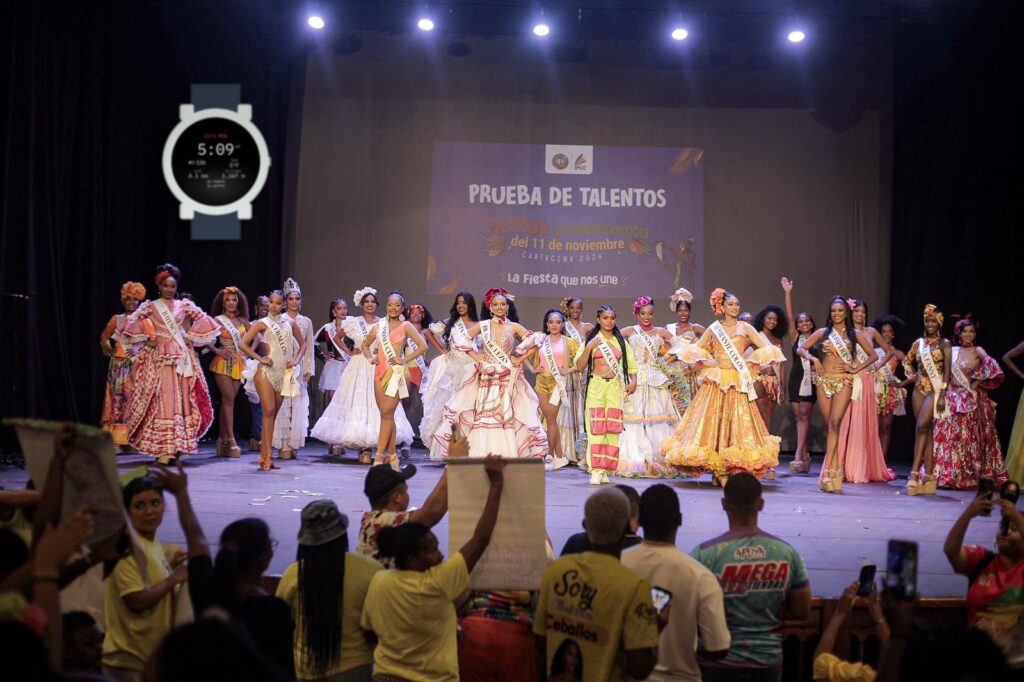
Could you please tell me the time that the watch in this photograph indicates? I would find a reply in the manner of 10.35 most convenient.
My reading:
5.09
